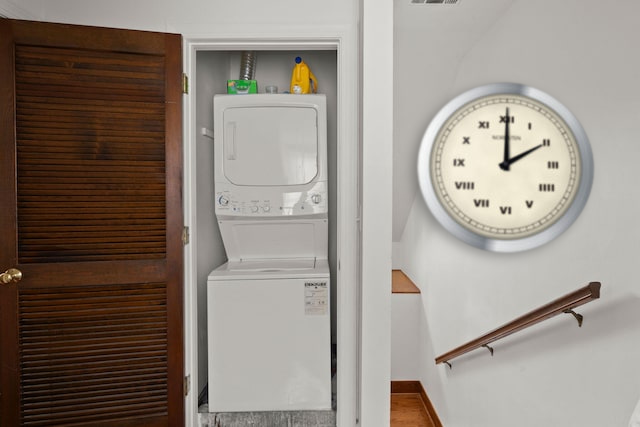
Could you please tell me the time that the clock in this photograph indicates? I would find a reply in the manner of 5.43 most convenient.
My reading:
2.00
